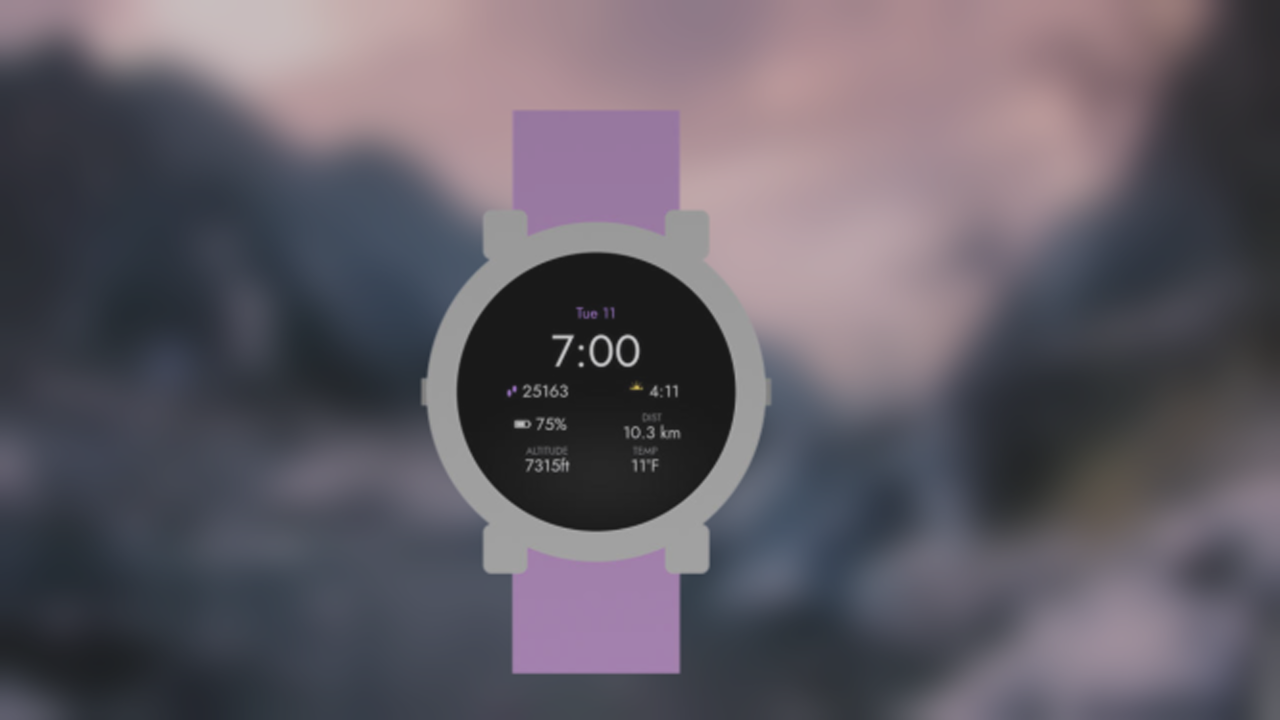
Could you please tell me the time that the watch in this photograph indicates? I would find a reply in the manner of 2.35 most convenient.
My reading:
7.00
